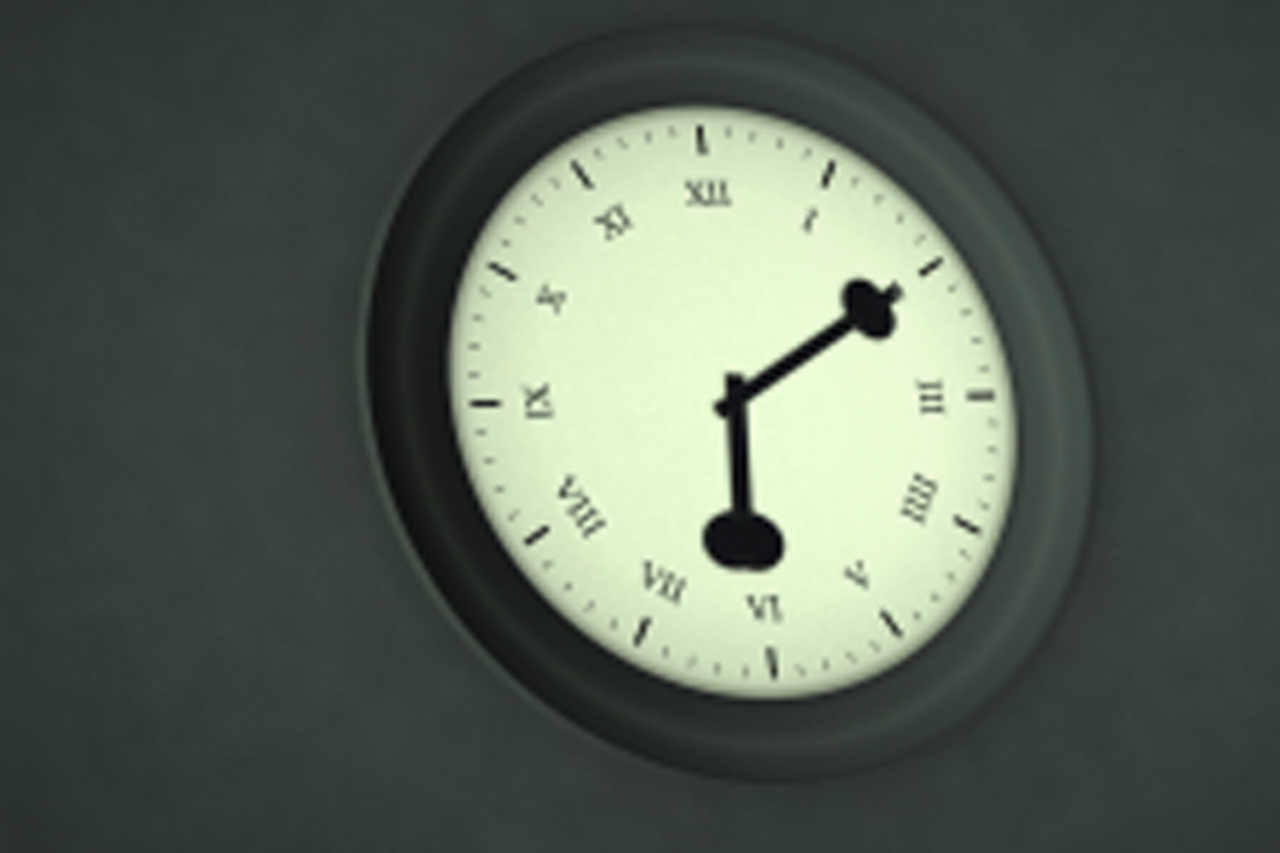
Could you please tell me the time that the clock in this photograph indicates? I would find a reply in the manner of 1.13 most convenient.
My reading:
6.10
